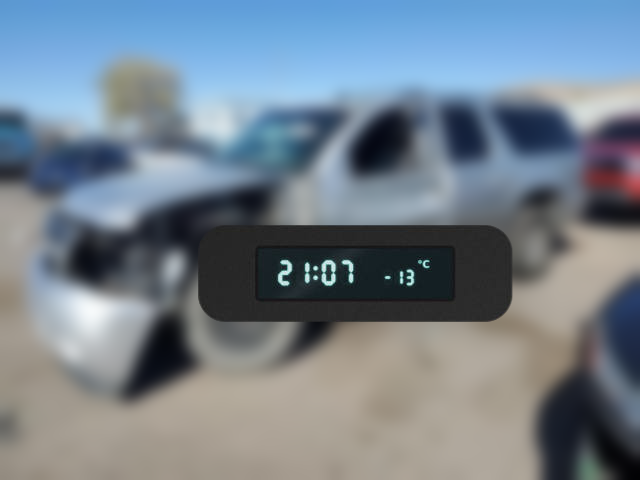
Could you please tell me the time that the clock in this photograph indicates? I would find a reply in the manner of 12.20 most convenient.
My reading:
21.07
